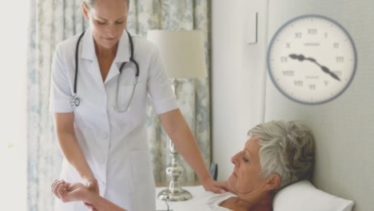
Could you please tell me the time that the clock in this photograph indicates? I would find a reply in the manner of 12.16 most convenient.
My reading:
9.21
